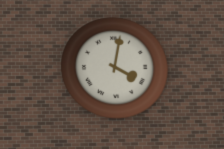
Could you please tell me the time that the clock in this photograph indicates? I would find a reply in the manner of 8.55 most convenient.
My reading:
4.02
